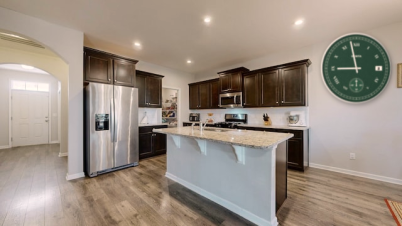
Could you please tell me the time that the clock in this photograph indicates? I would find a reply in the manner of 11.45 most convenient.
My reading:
8.58
